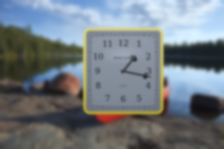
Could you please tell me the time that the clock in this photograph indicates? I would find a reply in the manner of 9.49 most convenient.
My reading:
1.17
